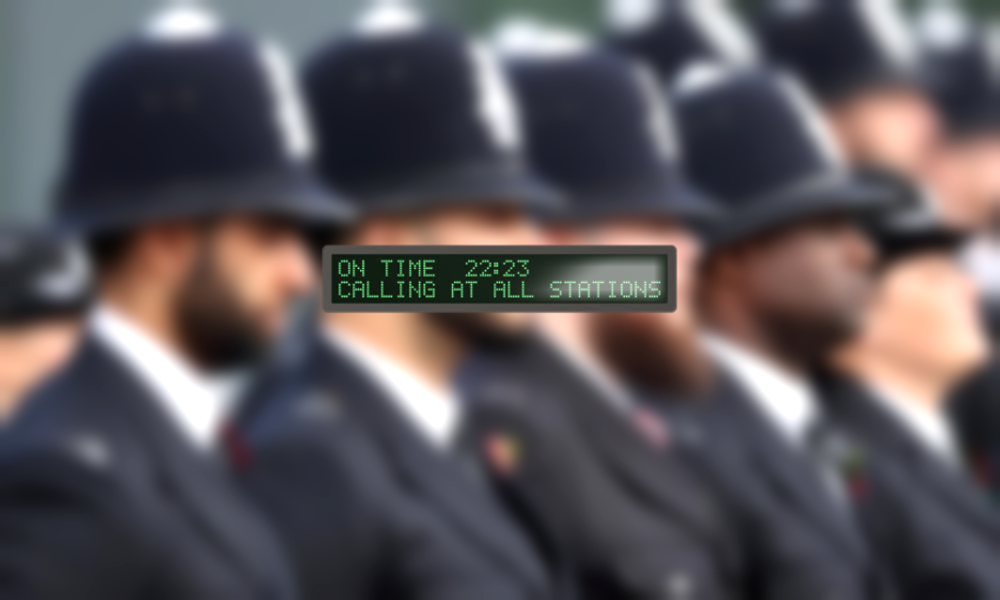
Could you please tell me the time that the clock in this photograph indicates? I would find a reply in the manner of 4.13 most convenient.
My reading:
22.23
